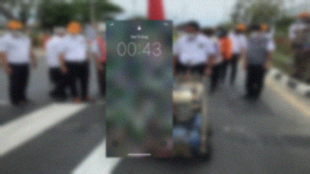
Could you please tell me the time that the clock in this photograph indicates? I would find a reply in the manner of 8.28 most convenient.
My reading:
0.43
